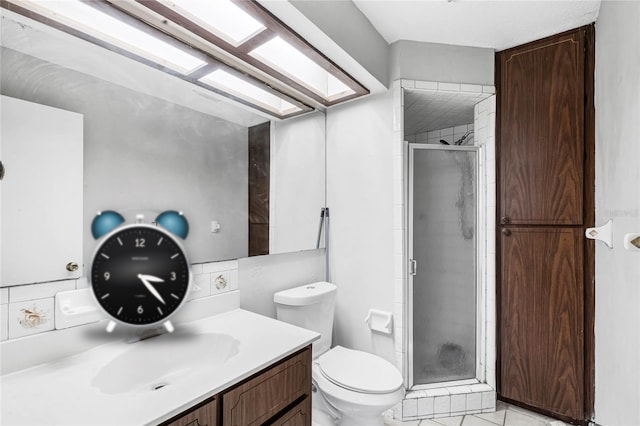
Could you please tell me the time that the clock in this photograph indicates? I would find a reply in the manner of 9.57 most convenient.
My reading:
3.23
